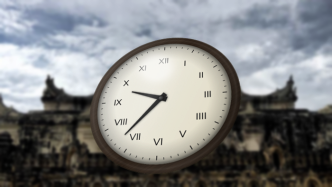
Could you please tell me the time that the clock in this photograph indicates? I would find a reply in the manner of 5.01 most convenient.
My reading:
9.37
